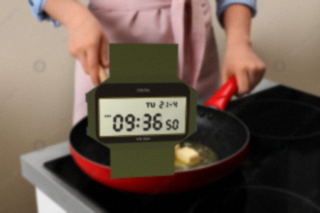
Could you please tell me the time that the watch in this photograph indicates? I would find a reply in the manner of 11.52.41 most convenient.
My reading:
9.36.50
